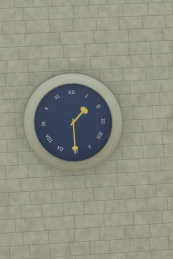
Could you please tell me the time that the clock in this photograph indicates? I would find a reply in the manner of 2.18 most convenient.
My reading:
1.30
